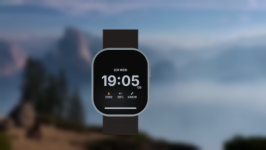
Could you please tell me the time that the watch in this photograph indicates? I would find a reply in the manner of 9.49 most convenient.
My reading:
19.05
